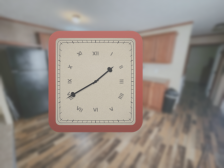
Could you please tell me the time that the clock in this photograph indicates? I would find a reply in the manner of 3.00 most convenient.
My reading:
1.40
